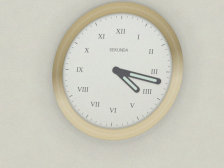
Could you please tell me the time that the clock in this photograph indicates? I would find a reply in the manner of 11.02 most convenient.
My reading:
4.17
